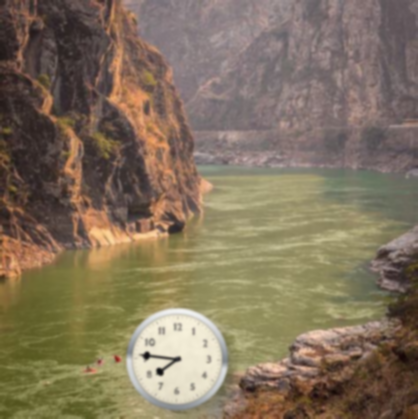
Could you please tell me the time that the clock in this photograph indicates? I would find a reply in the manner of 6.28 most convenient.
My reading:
7.46
